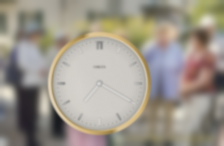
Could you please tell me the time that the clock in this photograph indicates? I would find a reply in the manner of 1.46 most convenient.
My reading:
7.20
